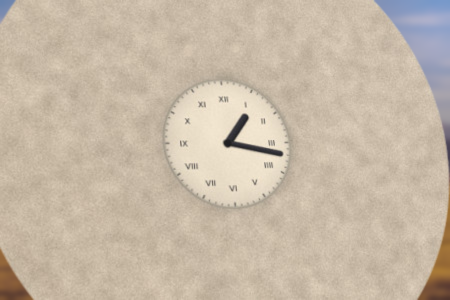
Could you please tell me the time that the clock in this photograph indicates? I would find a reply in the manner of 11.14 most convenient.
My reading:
1.17
